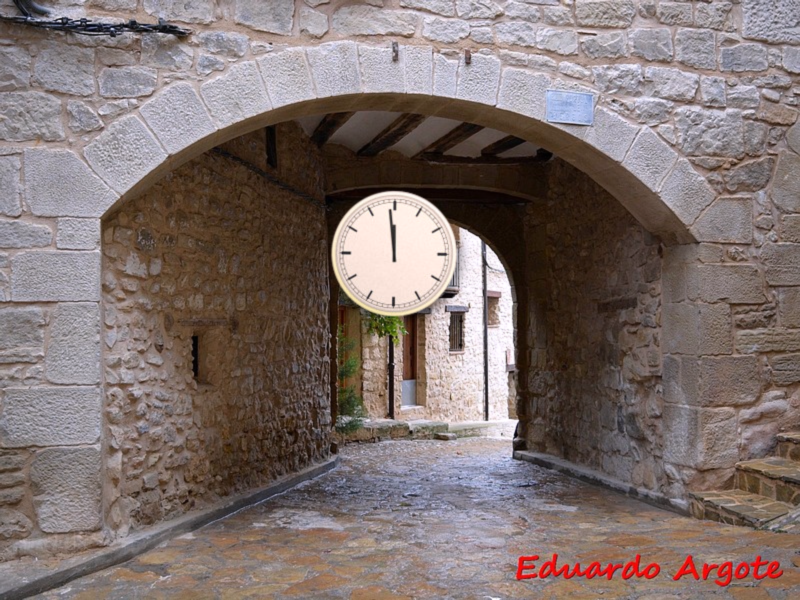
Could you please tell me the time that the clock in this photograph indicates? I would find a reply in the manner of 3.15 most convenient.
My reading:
11.59
